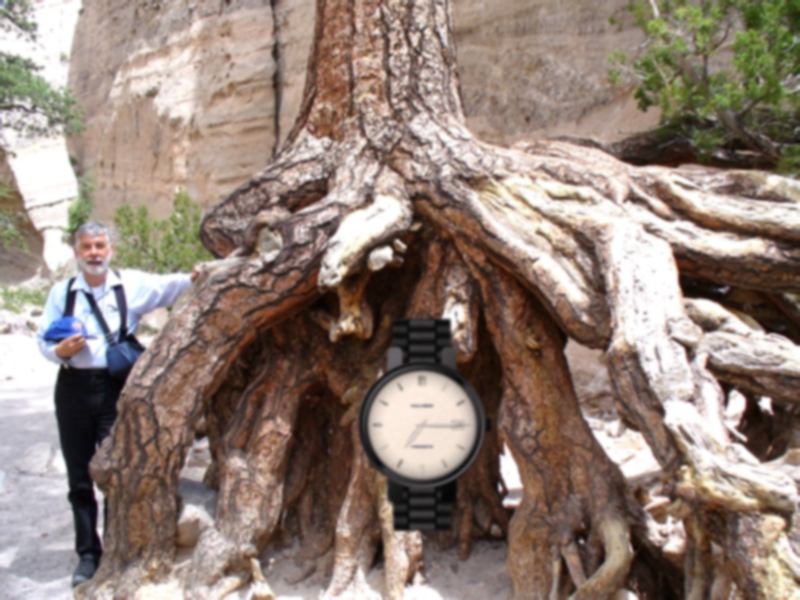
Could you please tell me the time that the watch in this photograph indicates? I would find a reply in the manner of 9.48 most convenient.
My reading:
7.15
